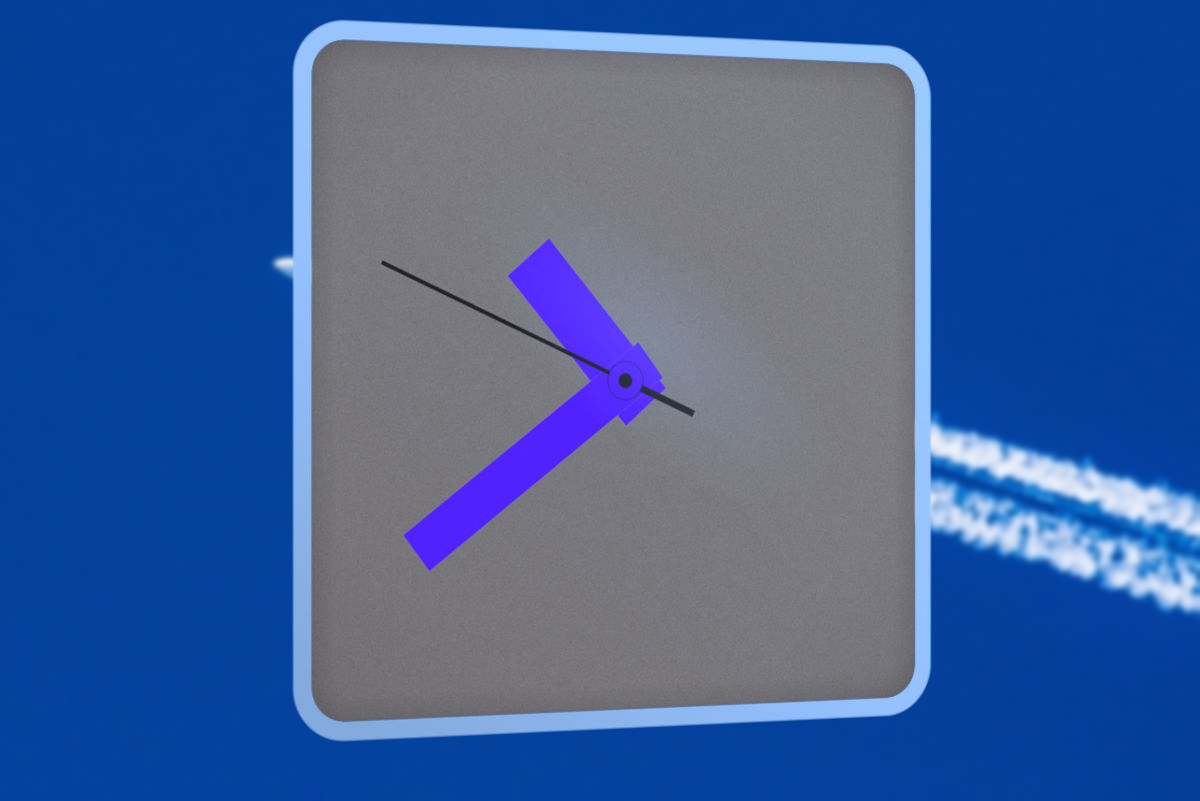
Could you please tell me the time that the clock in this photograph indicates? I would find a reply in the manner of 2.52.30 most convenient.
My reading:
10.38.49
